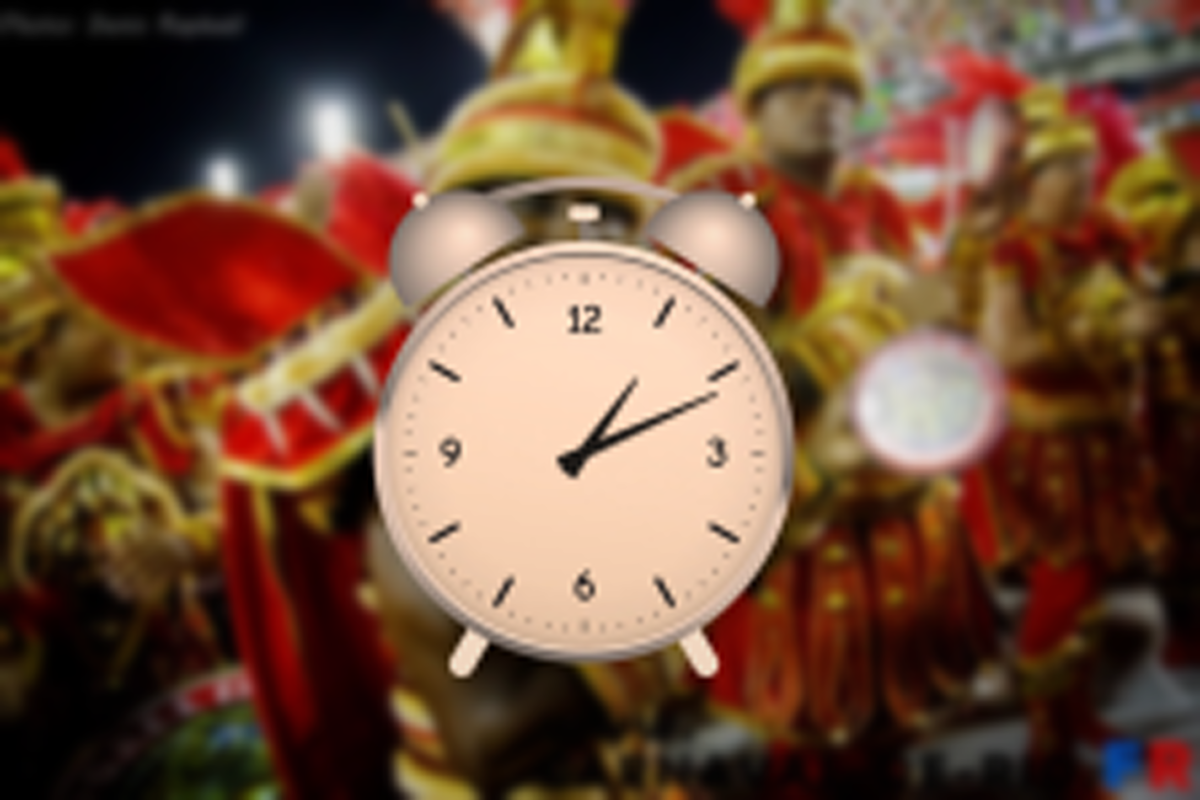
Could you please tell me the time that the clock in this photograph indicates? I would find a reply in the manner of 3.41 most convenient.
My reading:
1.11
